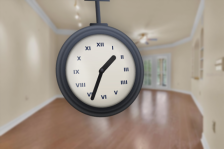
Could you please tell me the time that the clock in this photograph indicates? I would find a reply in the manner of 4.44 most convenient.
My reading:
1.34
